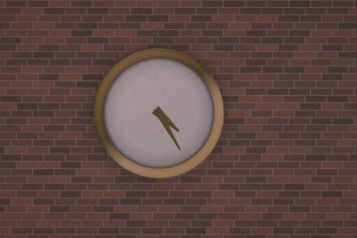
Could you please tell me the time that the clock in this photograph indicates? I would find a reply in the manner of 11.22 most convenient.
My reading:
4.25
